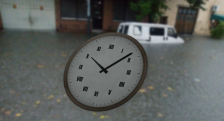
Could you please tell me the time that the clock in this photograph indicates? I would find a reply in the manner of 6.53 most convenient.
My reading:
10.08
